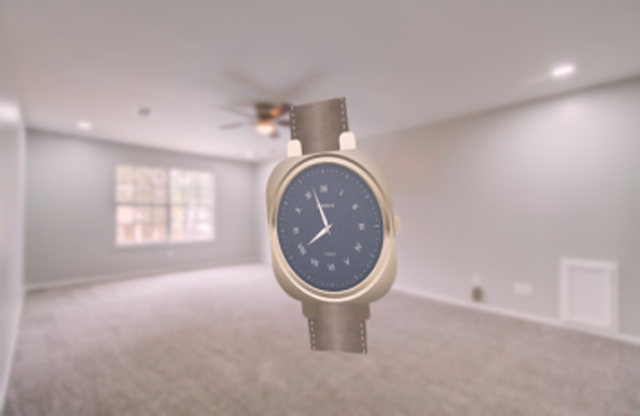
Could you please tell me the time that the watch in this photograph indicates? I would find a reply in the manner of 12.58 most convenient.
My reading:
7.57
